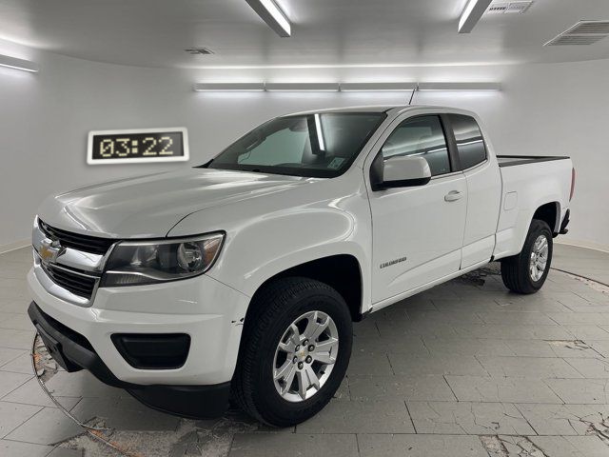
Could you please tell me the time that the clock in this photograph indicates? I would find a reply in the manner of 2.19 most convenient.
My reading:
3.22
